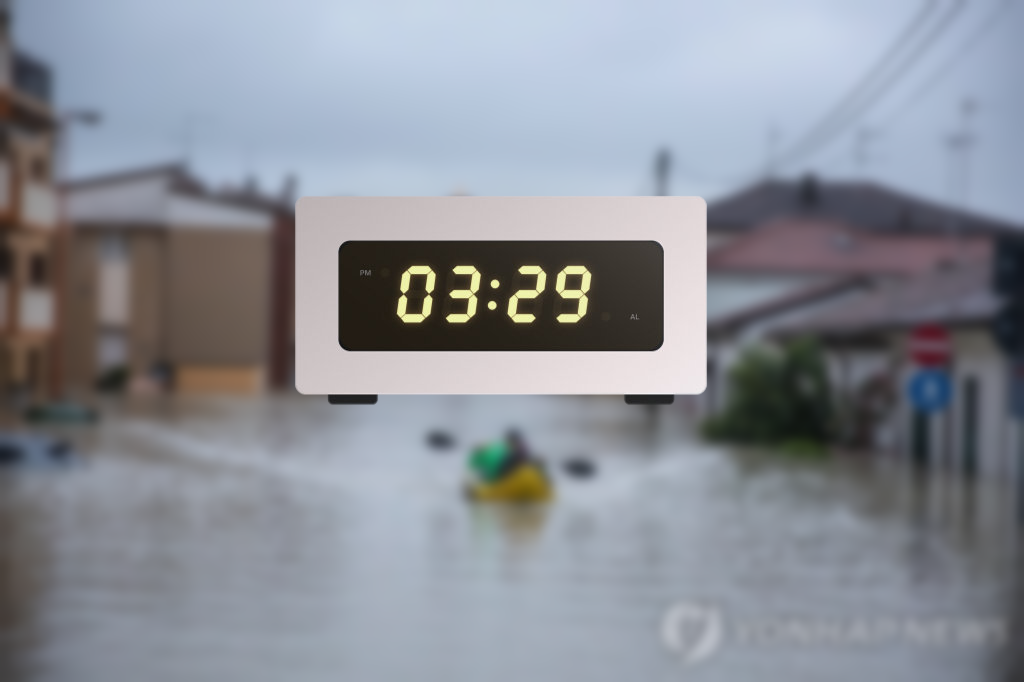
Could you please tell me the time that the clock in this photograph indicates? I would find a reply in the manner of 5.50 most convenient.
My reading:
3.29
